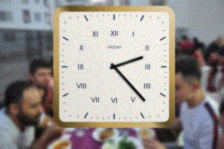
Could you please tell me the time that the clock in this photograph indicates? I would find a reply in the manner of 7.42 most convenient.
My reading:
2.23
